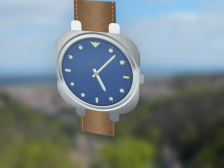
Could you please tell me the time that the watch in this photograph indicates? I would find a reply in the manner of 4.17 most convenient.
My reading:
5.07
